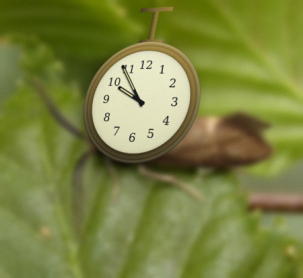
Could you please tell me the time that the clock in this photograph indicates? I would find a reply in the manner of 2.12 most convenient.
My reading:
9.54
